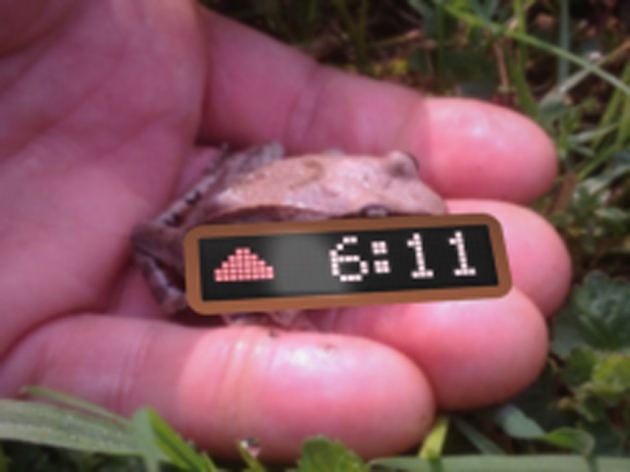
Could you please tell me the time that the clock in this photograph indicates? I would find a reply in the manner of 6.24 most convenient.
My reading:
6.11
